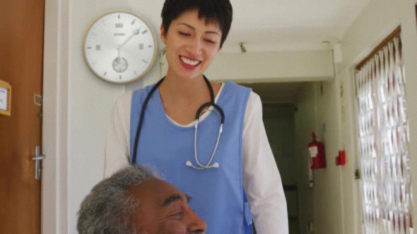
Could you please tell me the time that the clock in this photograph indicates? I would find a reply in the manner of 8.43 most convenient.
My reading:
6.08
